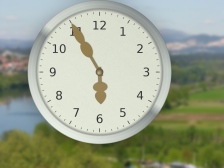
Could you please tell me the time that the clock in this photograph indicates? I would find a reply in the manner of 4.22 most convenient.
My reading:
5.55
